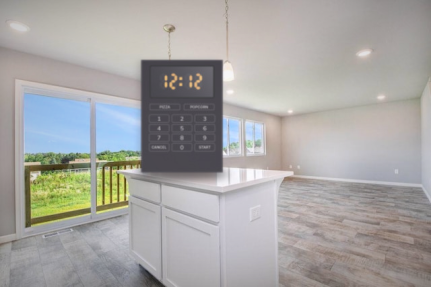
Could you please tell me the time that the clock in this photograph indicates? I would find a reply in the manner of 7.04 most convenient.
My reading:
12.12
